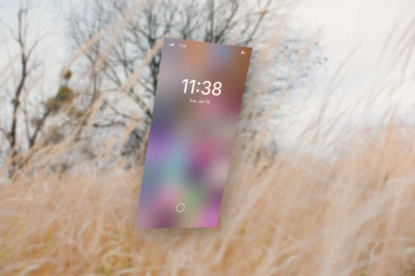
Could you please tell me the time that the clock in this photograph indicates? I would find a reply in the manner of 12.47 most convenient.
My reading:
11.38
